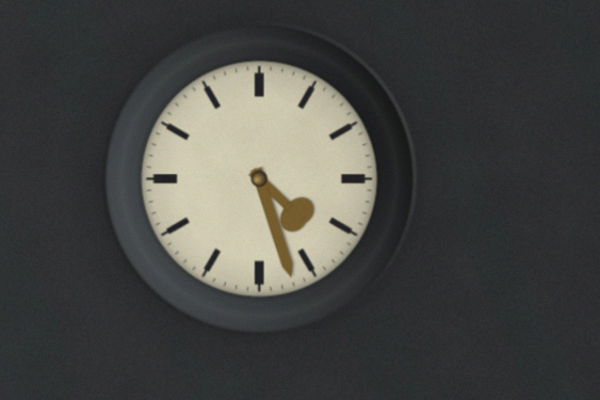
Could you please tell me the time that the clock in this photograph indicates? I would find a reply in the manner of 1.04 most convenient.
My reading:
4.27
